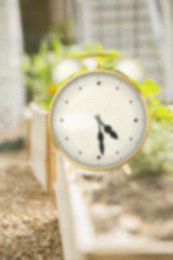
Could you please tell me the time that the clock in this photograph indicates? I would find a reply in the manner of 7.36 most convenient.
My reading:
4.29
